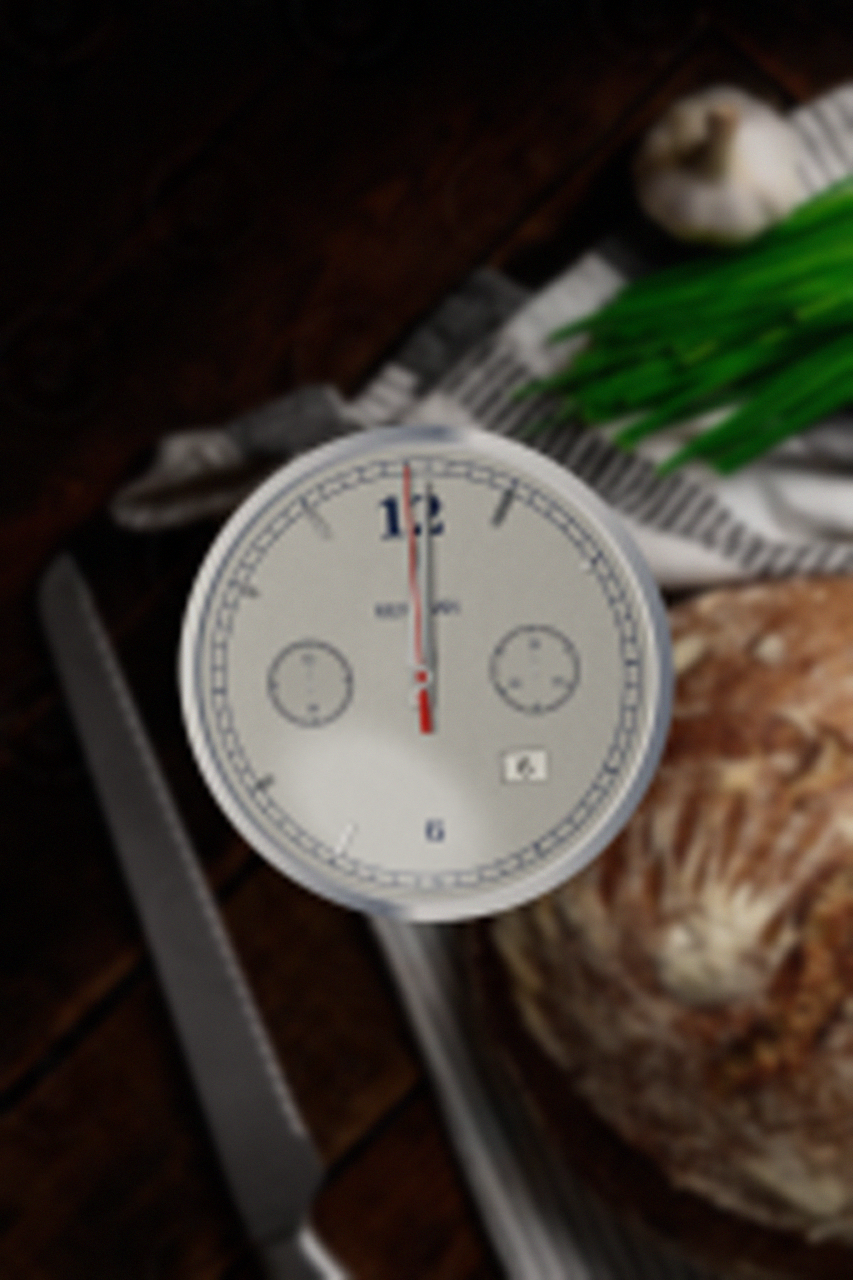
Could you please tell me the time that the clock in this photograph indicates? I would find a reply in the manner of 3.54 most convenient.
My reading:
12.01
